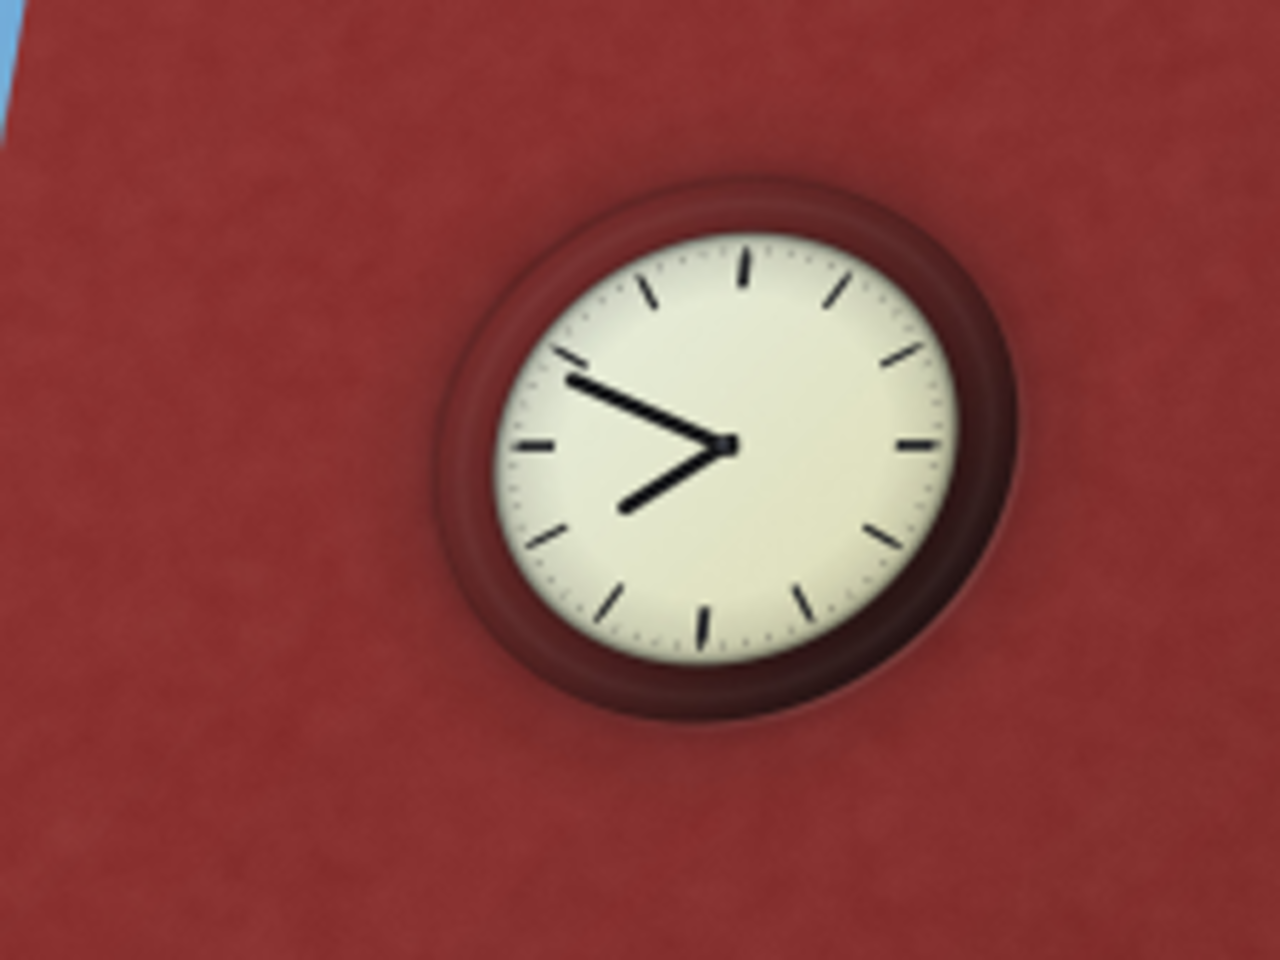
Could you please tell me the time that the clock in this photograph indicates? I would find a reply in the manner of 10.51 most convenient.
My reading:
7.49
